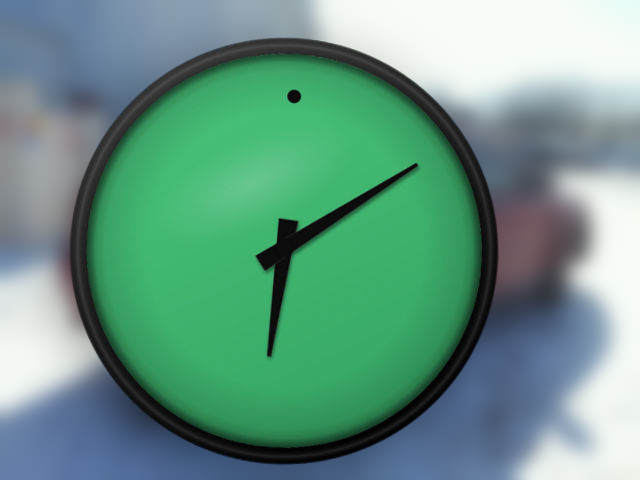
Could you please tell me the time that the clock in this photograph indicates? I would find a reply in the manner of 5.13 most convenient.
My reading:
6.09
